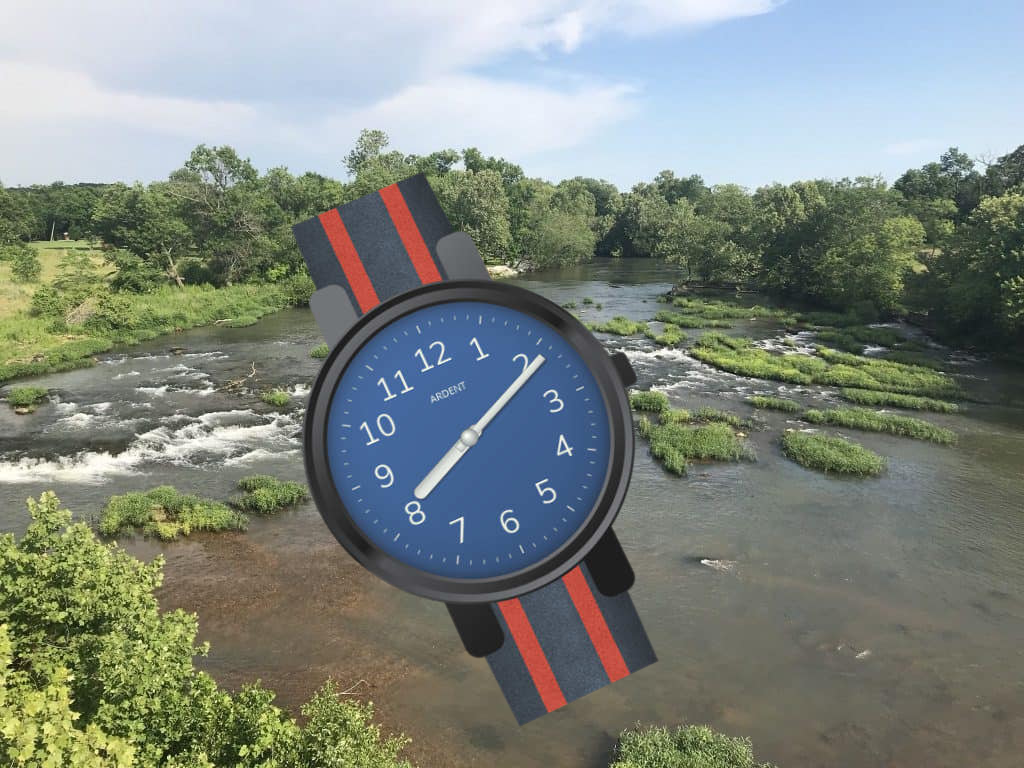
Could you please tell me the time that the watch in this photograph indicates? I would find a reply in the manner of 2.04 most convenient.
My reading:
8.11
